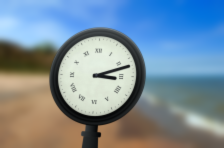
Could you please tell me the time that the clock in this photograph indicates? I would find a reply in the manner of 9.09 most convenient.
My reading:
3.12
